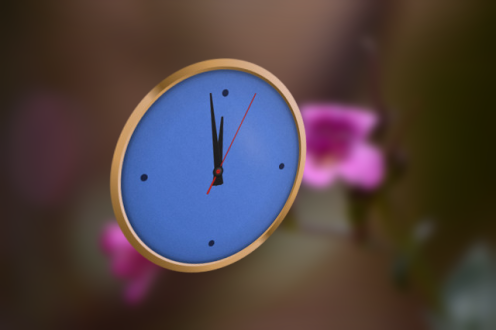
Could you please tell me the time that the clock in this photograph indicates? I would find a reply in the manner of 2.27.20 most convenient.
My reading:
11.58.04
